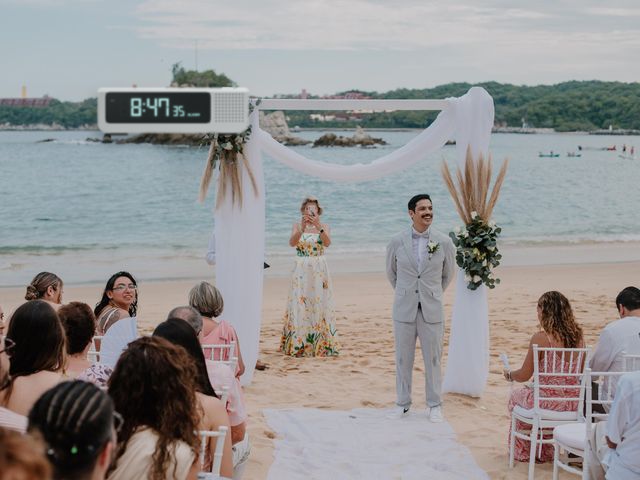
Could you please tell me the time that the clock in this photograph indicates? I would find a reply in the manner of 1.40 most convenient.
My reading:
8.47
